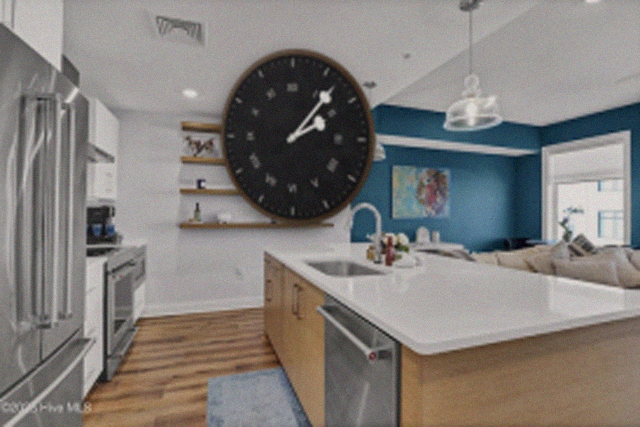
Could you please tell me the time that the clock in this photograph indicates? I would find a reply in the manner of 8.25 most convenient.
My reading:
2.07
